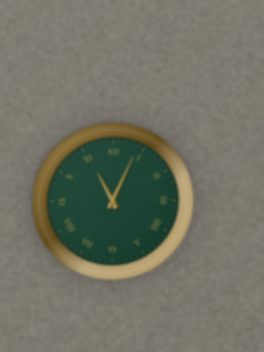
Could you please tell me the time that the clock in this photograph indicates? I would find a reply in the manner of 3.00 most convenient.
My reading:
11.04
